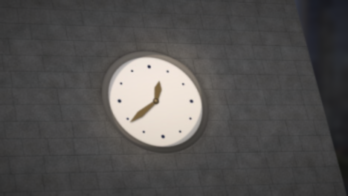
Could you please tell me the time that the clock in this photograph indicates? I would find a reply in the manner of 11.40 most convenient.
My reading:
12.39
